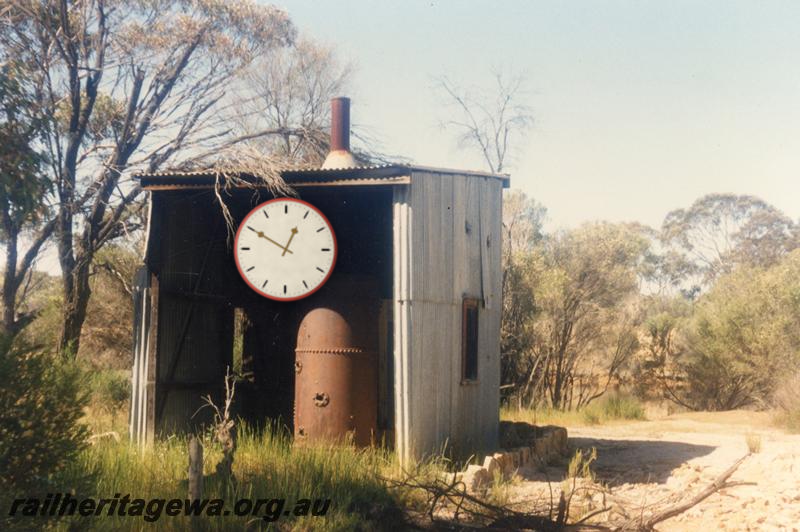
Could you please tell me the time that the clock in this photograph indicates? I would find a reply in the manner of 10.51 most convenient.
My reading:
12.50
